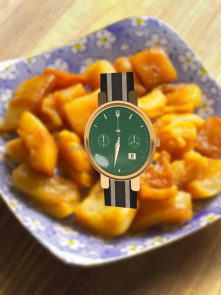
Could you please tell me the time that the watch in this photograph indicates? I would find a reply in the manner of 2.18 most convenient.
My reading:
6.32
